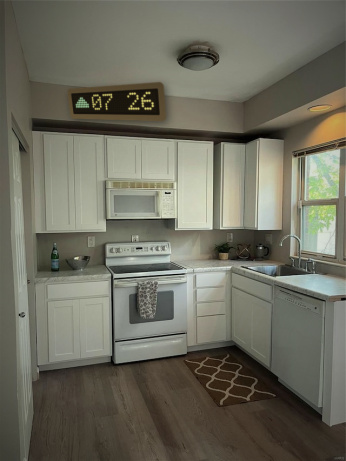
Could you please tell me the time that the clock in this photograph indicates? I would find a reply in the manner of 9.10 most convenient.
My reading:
7.26
